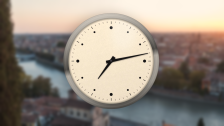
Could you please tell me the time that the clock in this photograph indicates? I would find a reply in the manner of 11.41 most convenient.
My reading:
7.13
